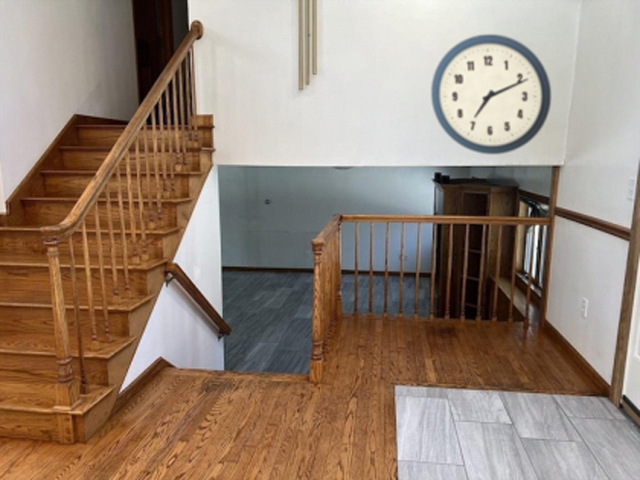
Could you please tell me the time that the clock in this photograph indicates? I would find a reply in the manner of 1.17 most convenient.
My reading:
7.11
